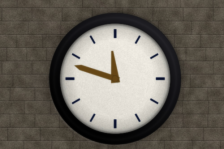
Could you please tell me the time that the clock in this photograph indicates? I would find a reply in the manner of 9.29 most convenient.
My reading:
11.48
